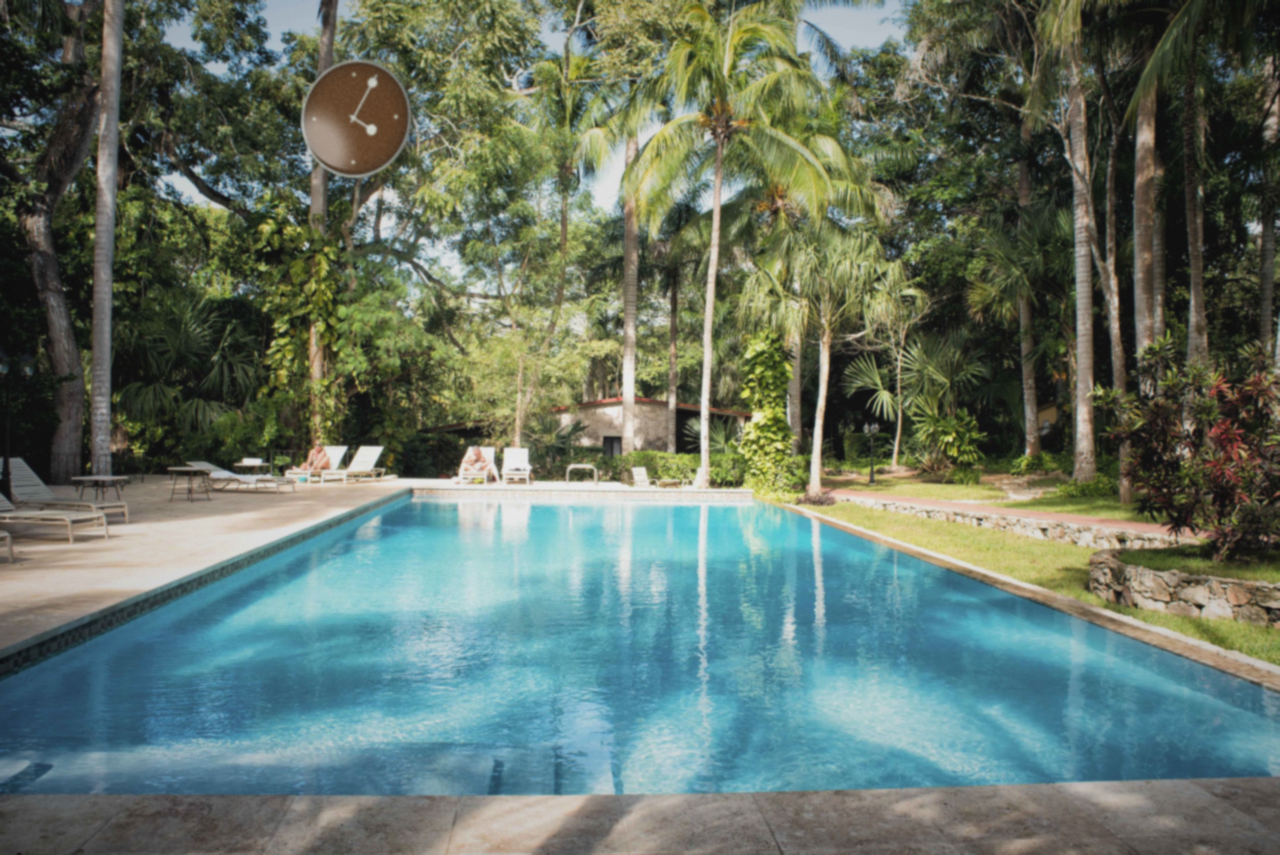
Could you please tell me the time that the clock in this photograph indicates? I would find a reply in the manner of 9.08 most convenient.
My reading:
4.05
